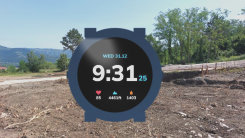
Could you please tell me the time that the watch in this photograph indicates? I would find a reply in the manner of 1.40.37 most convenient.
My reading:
9.31.25
